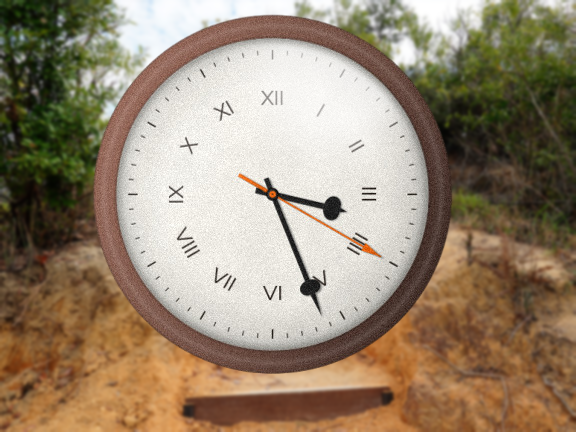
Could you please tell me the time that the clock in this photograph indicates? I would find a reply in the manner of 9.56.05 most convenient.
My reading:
3.26.20
